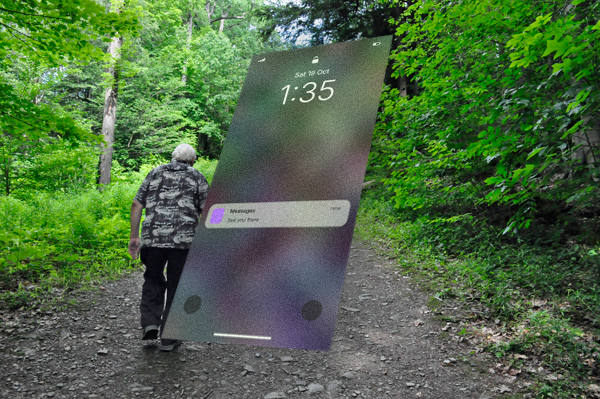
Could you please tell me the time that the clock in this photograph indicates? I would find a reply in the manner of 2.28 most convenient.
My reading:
1.35
